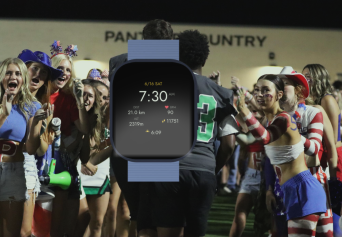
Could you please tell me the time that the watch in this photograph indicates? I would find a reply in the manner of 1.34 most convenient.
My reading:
7.30
